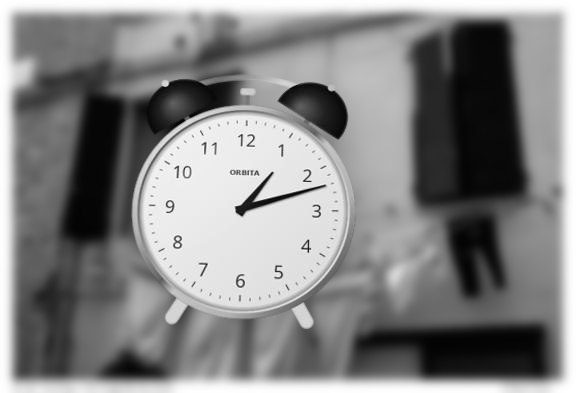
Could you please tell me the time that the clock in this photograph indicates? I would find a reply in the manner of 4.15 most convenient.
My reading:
1.12
